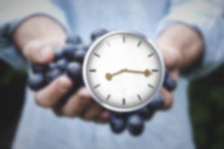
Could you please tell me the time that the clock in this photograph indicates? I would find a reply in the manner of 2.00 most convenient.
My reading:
8.16
